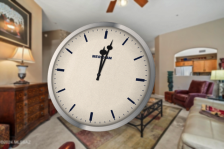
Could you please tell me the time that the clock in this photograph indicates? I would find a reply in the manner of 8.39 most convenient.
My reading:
12.02
